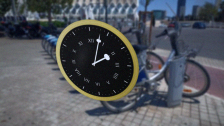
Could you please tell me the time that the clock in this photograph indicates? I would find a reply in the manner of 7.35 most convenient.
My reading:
2.03
